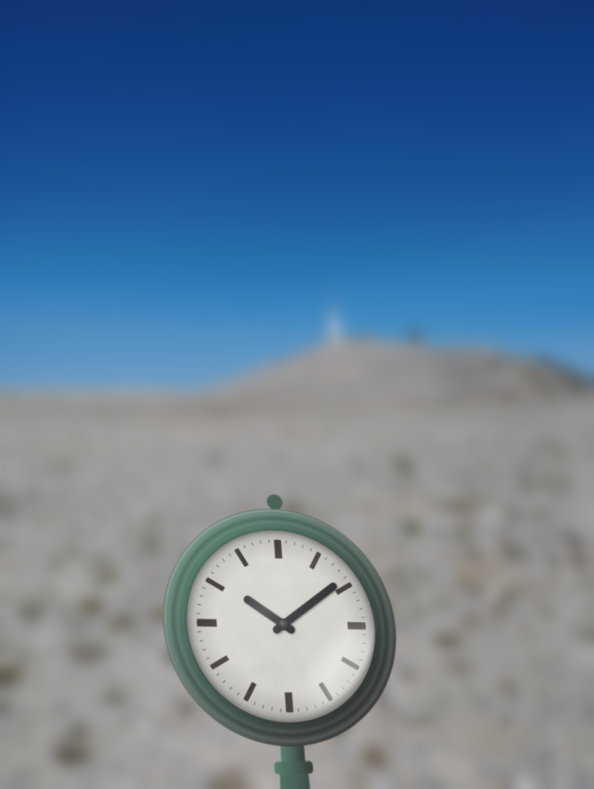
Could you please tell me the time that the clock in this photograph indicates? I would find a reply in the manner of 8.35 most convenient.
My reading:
10.09
